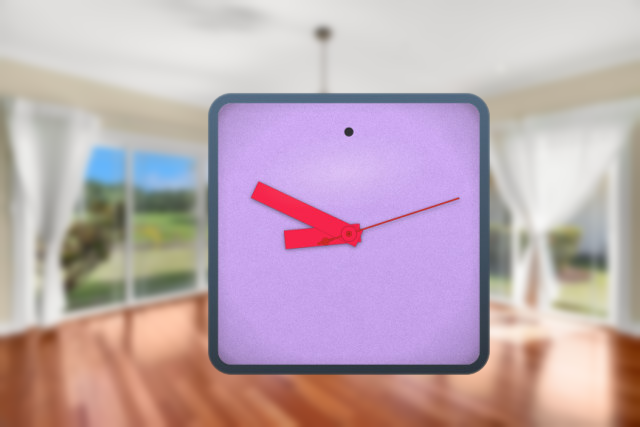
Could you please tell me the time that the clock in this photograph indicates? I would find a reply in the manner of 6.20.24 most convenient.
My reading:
8.49.12
